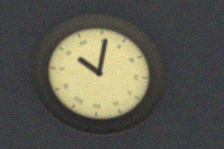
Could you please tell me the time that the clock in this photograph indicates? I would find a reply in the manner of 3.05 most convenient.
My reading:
11.06
